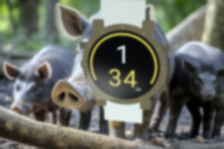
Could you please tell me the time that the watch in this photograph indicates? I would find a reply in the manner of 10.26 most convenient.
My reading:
1.34
